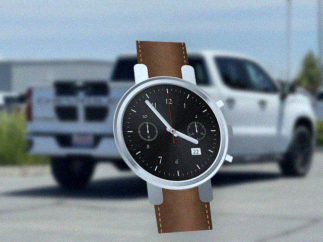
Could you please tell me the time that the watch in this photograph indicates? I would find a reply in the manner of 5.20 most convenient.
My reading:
3.54
